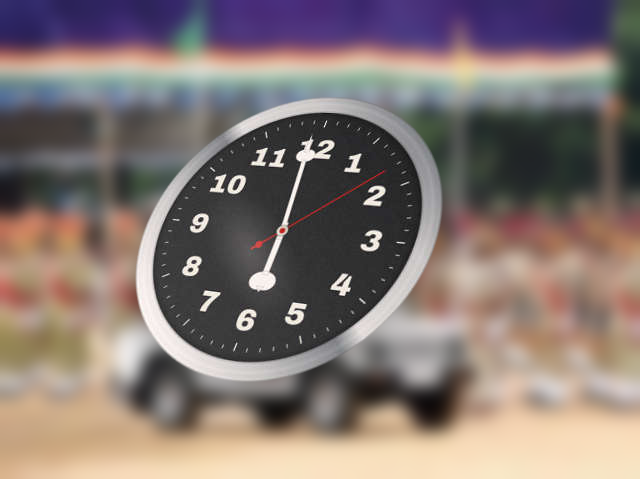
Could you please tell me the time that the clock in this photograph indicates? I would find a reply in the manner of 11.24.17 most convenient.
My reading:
5.59.08
